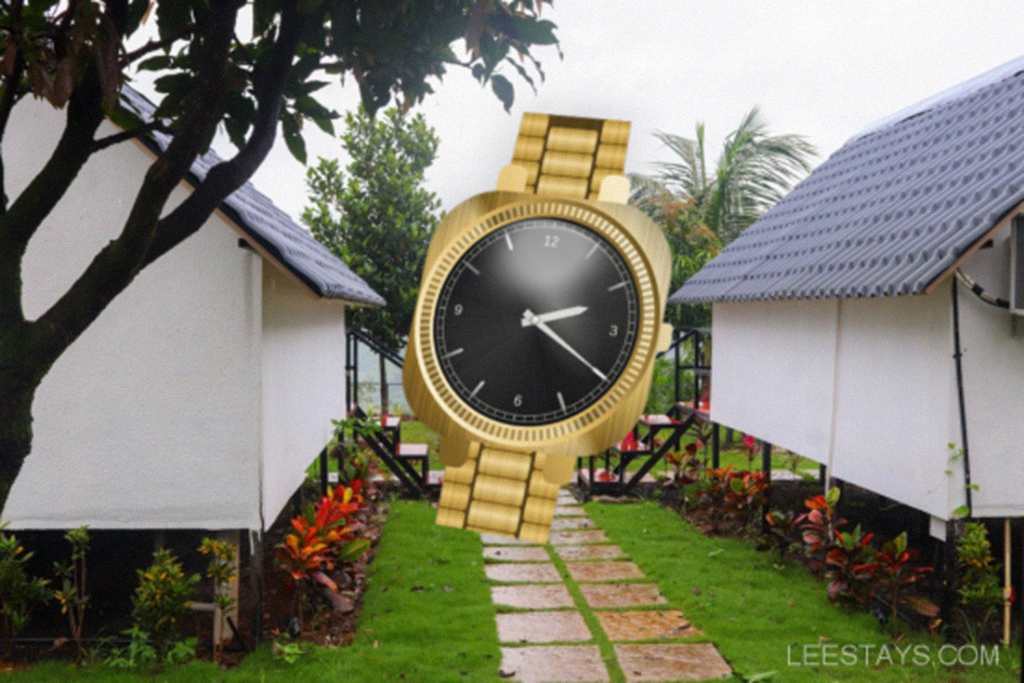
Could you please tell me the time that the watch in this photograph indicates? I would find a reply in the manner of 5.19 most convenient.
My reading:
2.20
